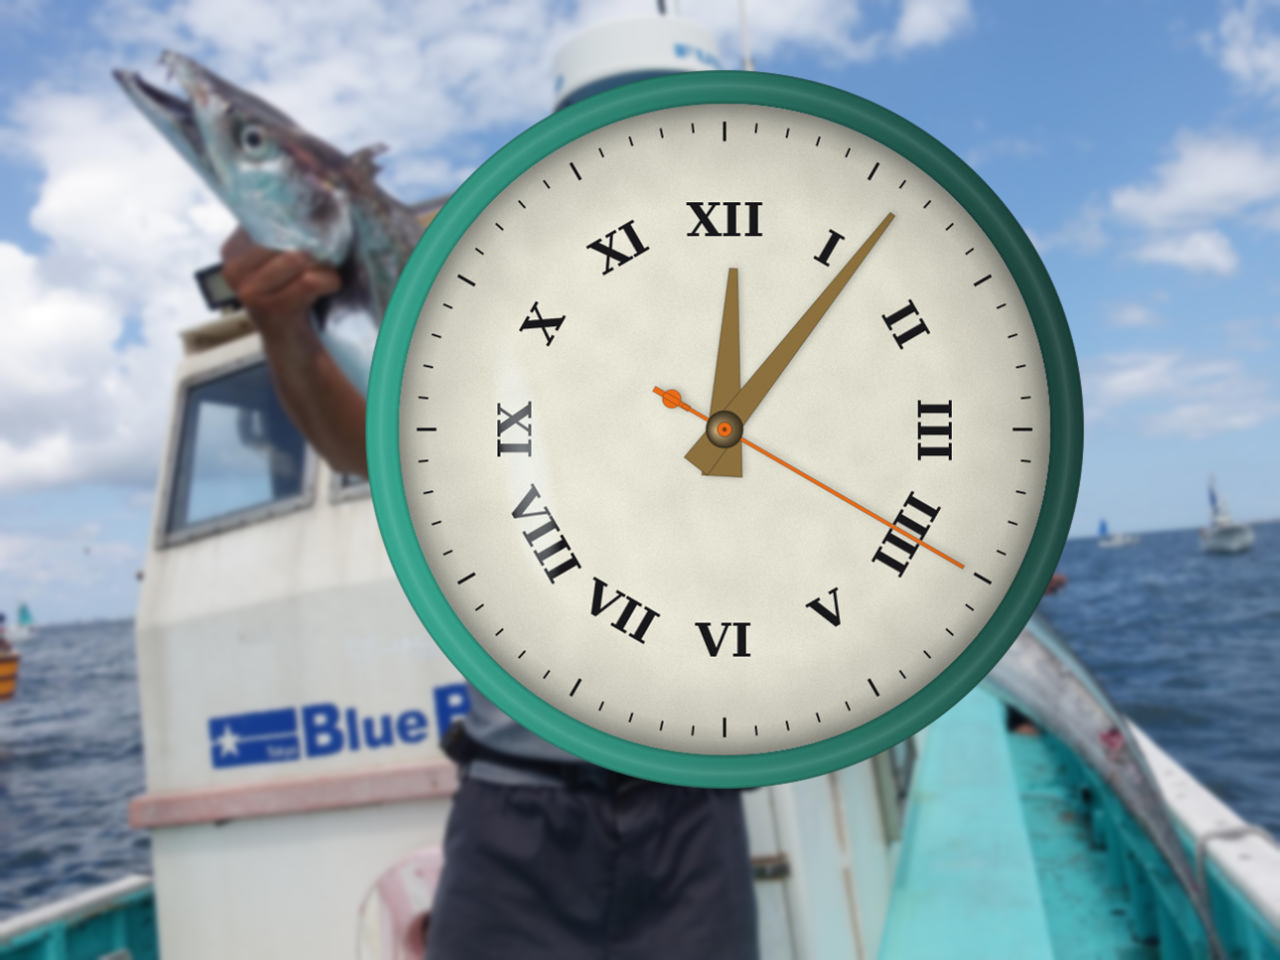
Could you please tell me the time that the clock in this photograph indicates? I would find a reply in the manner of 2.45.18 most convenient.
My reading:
12.06.20
